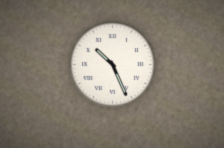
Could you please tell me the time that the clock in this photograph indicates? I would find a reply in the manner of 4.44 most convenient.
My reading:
10.26
